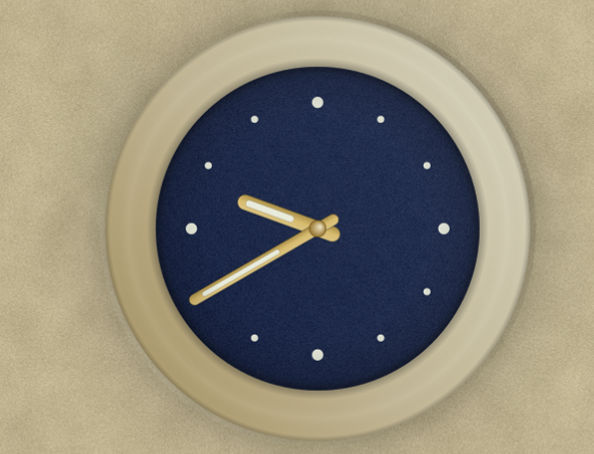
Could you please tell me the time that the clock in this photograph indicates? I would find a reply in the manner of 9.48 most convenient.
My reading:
9.40
